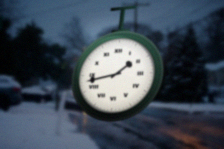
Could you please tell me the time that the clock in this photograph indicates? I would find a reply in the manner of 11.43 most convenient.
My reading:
1.43
